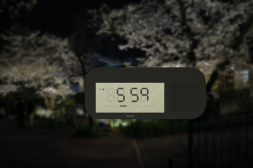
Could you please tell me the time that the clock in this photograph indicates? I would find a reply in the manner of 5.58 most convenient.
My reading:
5.59
